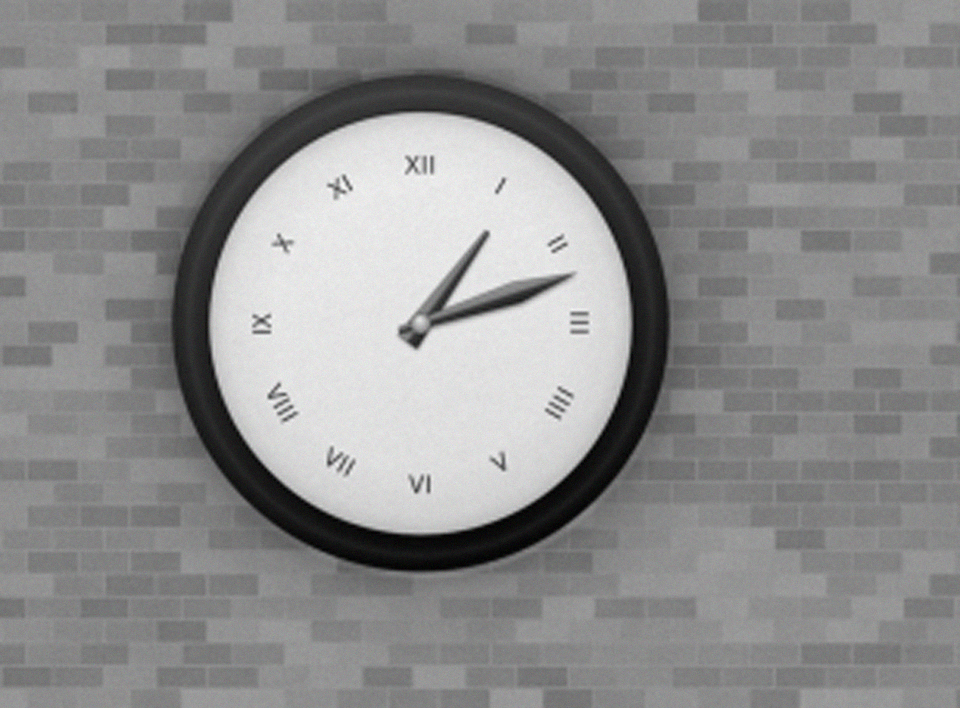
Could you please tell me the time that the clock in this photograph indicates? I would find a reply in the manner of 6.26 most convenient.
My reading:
1.12
